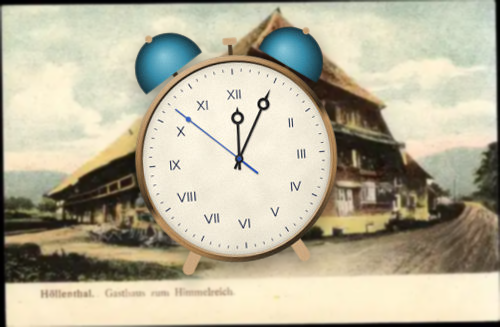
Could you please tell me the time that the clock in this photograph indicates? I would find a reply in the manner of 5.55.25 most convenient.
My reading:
12.04.52
